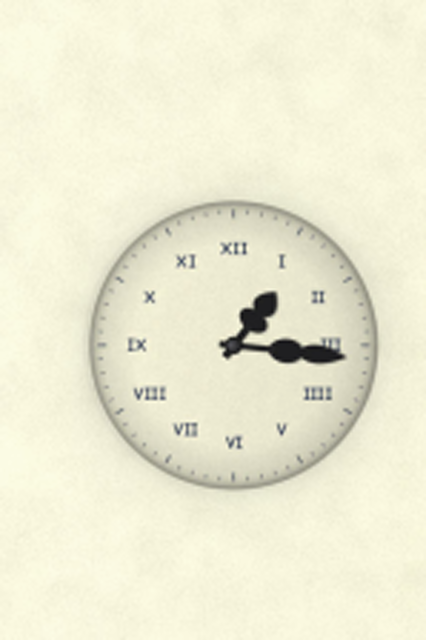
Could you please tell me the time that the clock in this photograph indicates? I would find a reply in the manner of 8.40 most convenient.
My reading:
1.16
